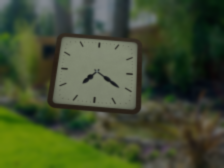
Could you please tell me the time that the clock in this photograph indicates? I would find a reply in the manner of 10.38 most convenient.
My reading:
7.21
